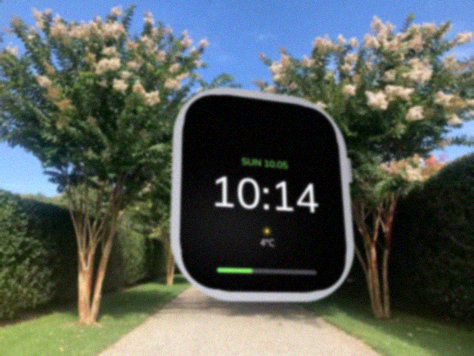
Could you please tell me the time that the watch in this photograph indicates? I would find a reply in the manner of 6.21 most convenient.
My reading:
10.14
